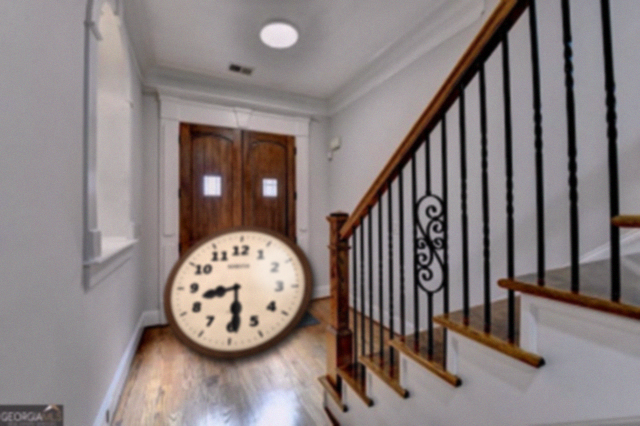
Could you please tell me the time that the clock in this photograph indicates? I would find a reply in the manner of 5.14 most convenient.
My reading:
8.29
